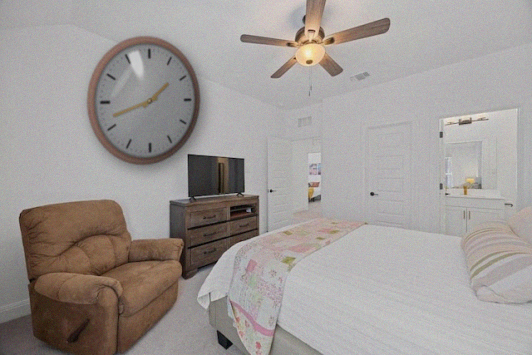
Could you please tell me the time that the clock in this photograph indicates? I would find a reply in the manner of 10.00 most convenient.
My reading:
1.42
